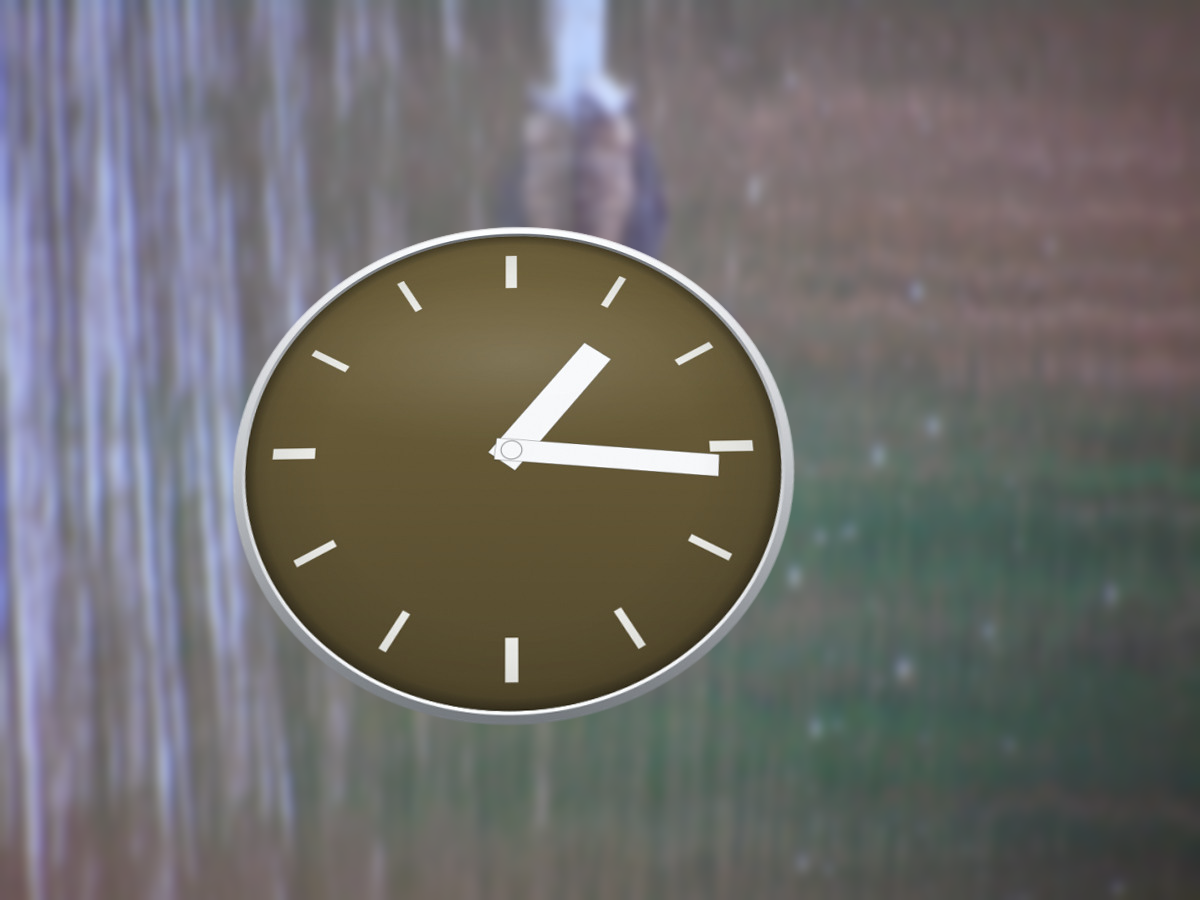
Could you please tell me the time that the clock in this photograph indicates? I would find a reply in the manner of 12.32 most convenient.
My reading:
1.16
